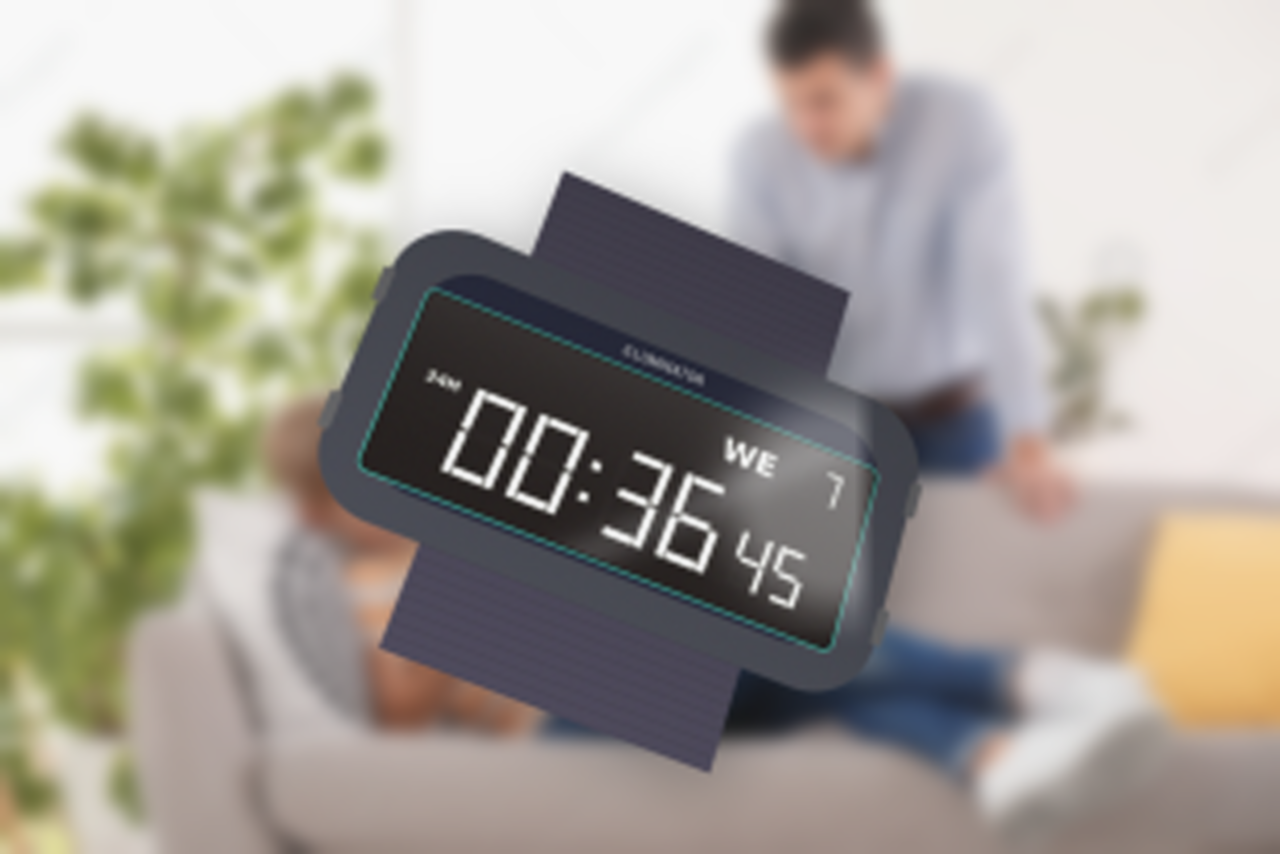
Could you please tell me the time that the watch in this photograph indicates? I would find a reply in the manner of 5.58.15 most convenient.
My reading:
0.36.45
